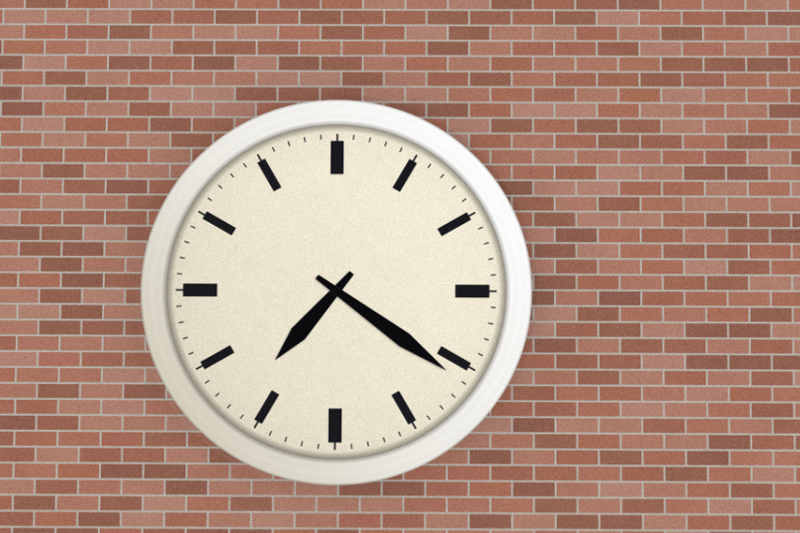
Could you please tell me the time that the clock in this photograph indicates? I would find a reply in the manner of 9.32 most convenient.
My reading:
7.21
